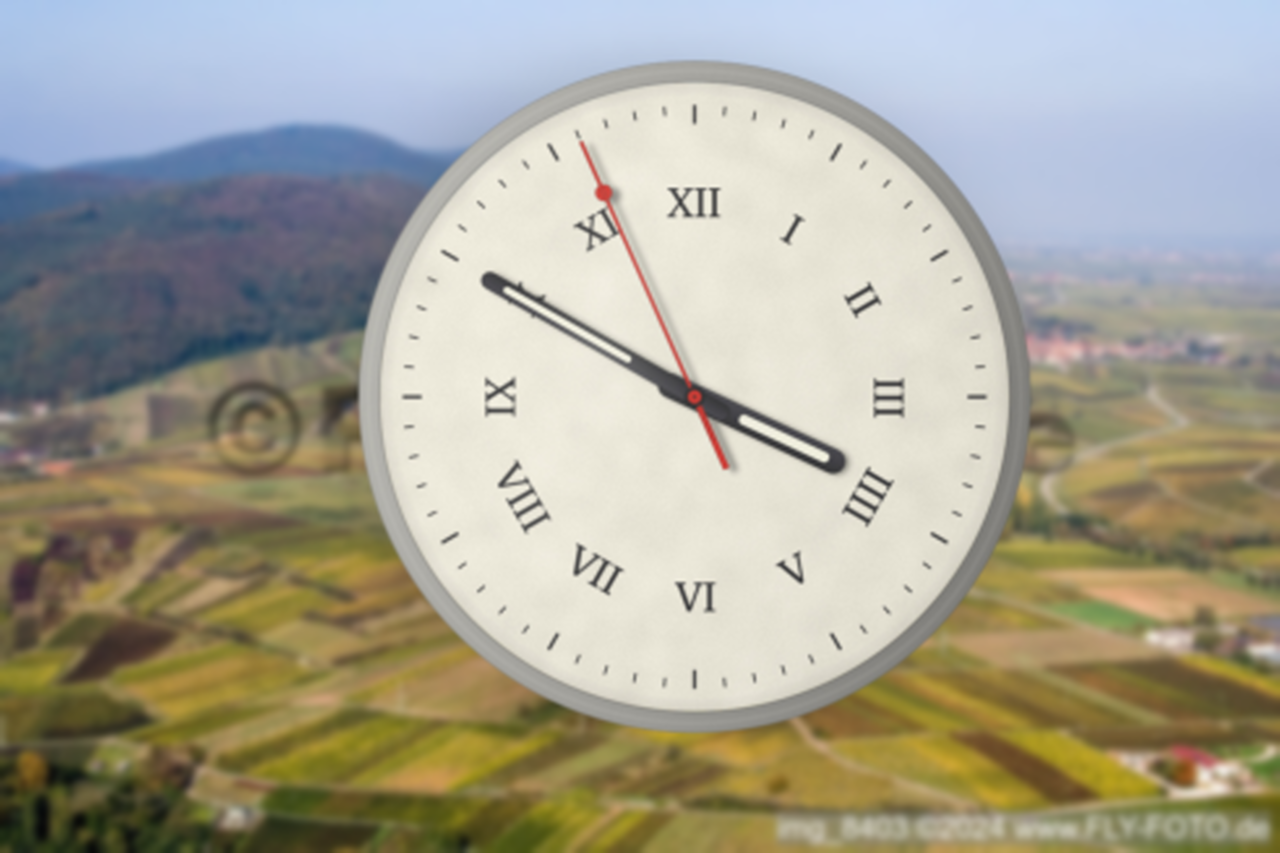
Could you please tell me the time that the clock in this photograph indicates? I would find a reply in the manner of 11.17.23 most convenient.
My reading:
3.49.56
